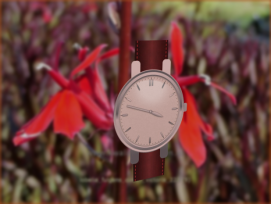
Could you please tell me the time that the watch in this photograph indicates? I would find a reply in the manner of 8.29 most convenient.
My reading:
3.48
